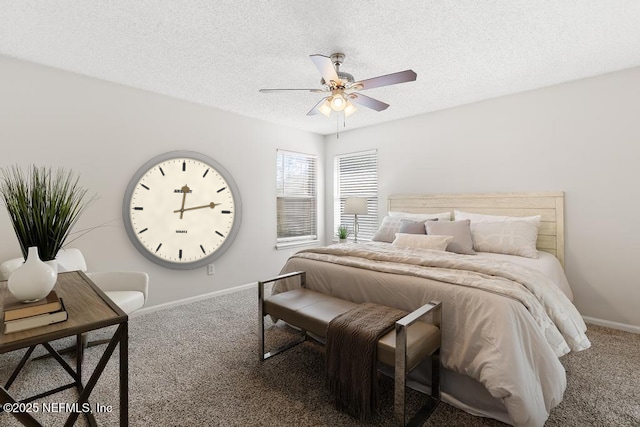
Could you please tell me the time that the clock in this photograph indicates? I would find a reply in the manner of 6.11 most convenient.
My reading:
12.13
